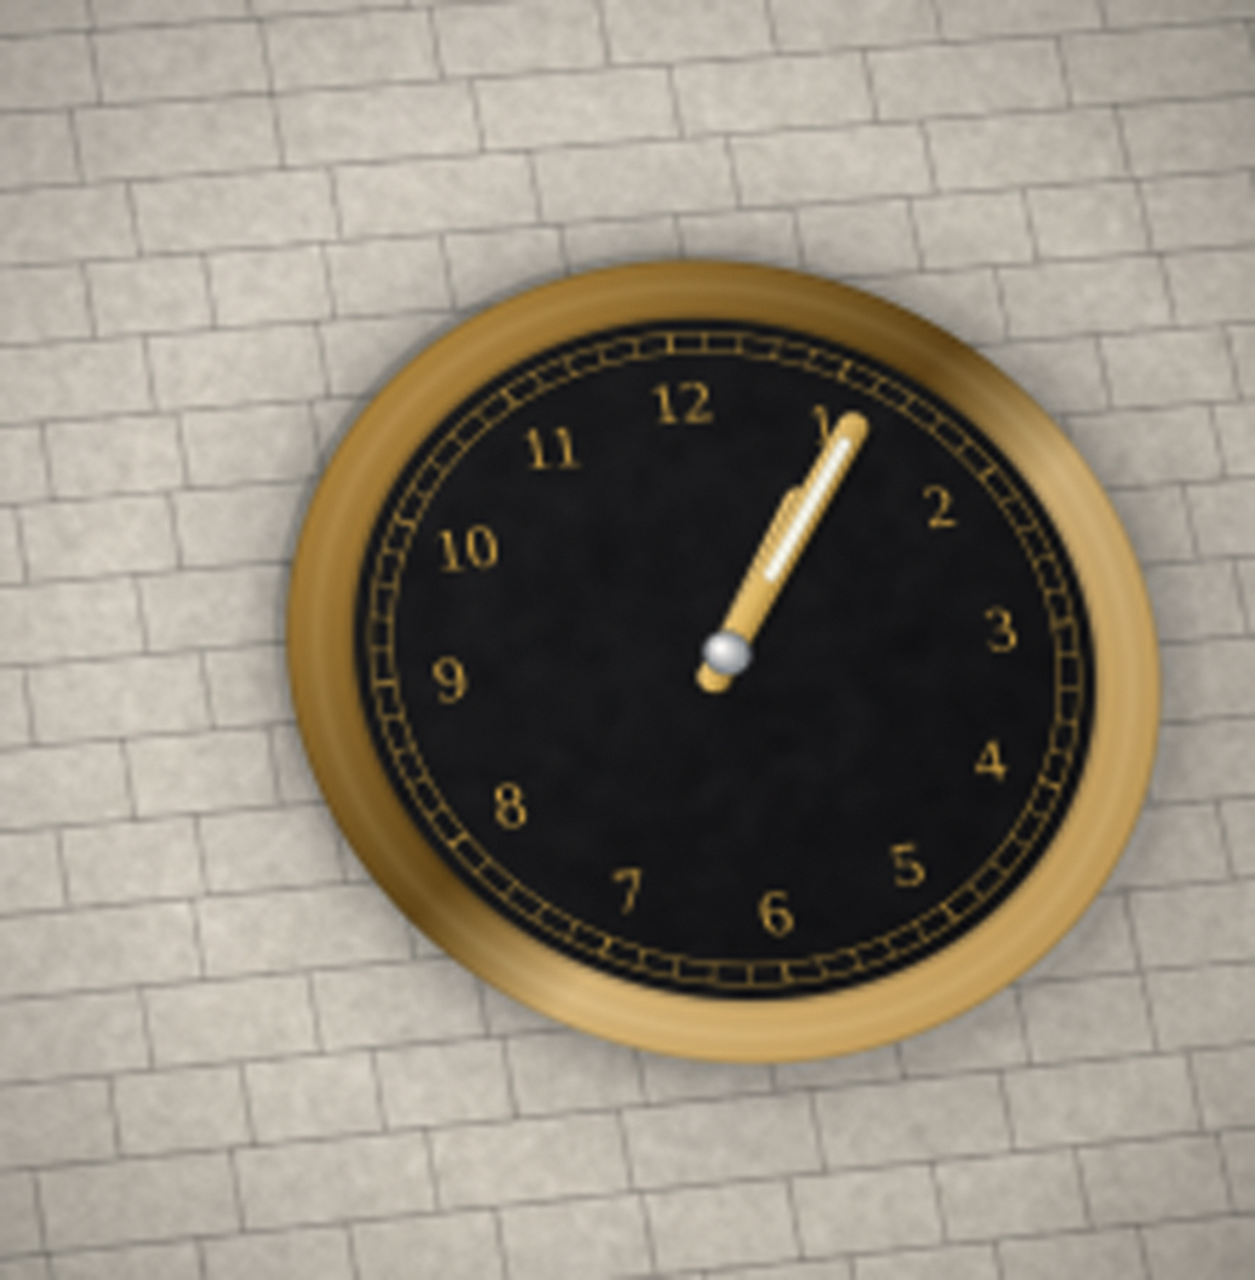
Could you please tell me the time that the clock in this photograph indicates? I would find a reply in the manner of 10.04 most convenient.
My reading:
1.06
